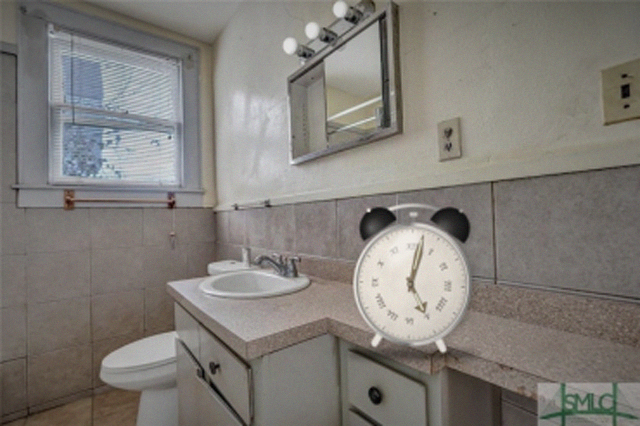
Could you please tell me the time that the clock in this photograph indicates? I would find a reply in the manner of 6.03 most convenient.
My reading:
5.02
